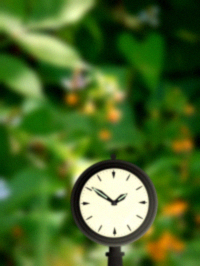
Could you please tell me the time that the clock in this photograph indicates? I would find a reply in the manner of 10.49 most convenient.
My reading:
1.51
